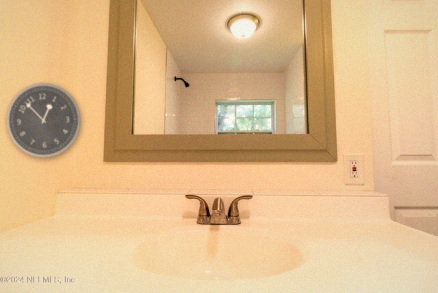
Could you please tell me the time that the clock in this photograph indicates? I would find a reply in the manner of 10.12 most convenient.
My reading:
12.53
